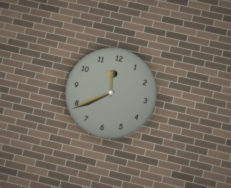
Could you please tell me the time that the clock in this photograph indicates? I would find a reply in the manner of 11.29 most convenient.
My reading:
11.39
